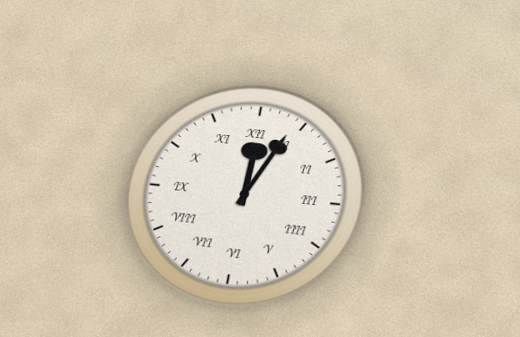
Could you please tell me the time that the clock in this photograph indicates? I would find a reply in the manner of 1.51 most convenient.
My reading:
12.04
